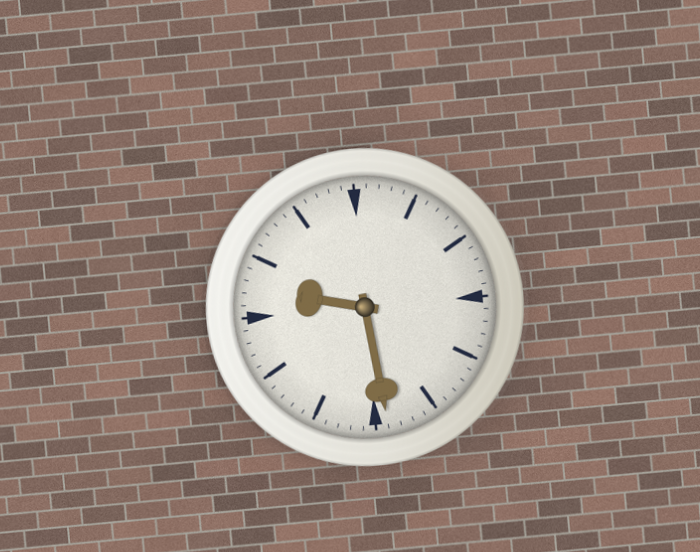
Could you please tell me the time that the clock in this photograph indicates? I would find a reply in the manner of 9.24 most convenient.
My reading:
9.29
